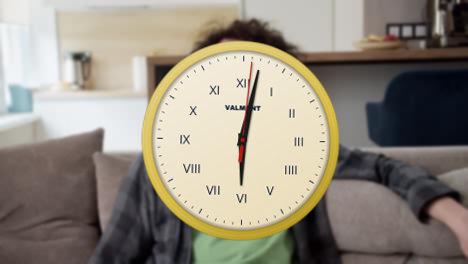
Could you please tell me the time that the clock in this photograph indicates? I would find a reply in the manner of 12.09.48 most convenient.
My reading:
6.02.01
